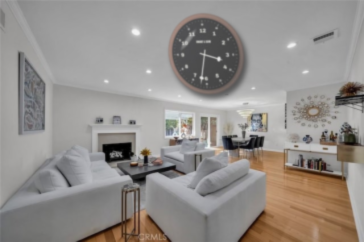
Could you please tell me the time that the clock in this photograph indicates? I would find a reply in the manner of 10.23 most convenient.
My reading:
3.32
